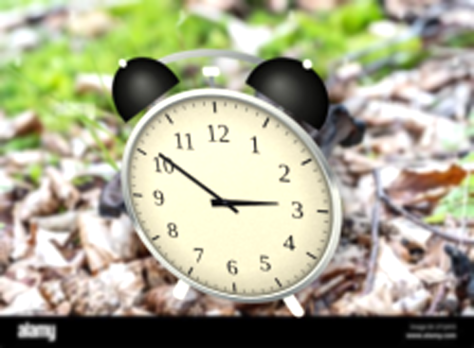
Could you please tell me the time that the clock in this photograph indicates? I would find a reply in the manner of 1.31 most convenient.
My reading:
2.51
